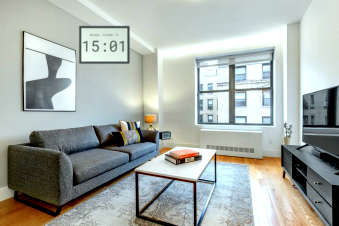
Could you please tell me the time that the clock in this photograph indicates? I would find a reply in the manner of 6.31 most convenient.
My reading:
15.01
